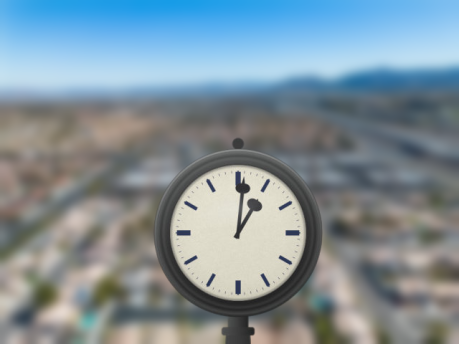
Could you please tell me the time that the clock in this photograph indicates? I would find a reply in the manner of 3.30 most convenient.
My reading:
1.01
